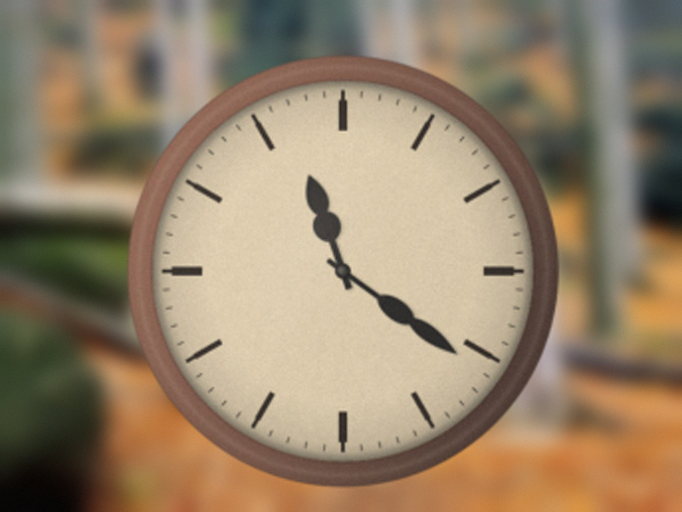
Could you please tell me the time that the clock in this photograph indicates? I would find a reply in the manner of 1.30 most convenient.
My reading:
11.21
